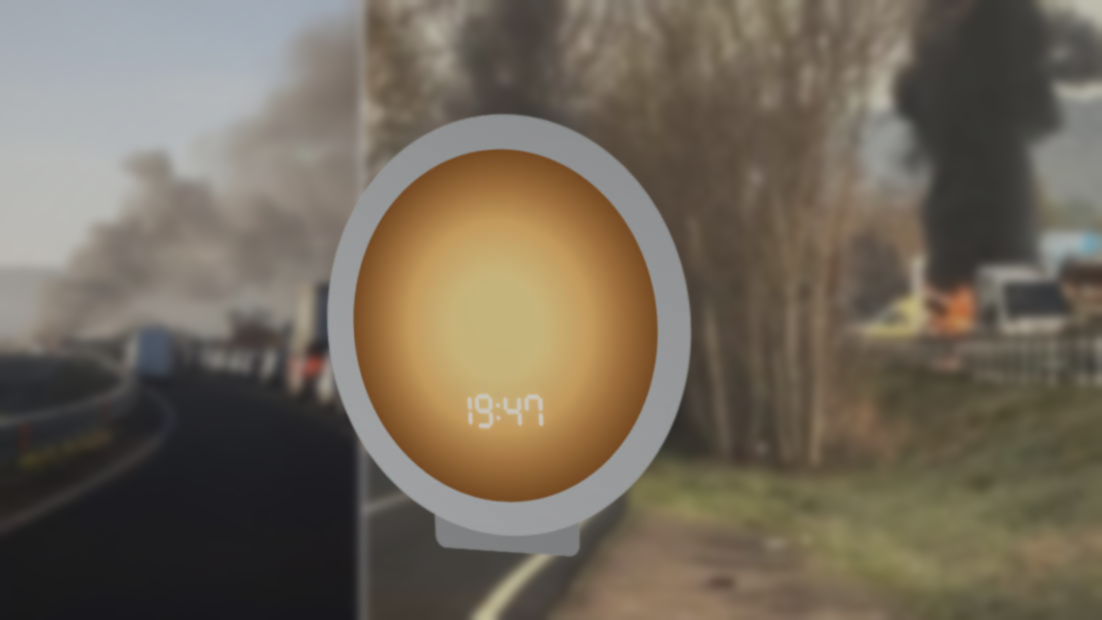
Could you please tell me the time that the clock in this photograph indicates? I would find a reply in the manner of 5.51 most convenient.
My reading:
19.47
